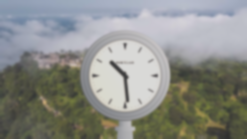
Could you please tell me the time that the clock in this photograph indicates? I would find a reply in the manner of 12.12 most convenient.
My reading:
10.29
